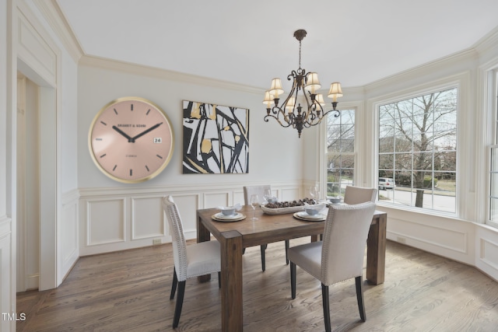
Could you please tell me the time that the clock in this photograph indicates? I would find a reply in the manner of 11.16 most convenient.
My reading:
10.10
